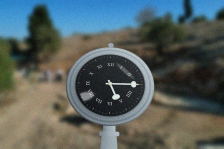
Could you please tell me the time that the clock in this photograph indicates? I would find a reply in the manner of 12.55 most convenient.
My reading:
5.15
